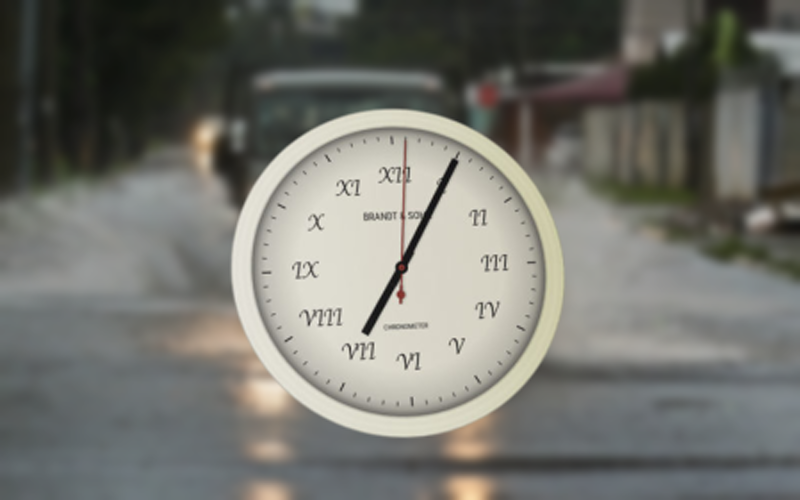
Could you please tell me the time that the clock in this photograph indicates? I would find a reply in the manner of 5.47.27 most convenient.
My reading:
7.05.01
